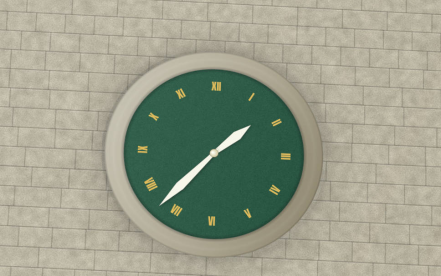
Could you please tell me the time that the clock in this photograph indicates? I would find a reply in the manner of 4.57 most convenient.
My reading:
1.37
